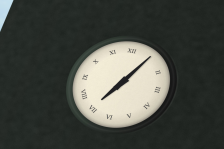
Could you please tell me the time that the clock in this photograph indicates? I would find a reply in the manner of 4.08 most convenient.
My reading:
7.05
